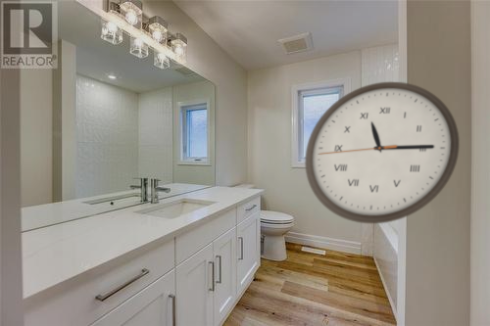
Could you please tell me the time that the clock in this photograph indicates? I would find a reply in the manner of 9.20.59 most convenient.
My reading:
11.14.44
